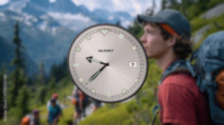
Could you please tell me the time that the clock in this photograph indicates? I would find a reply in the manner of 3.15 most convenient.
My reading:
9.38
